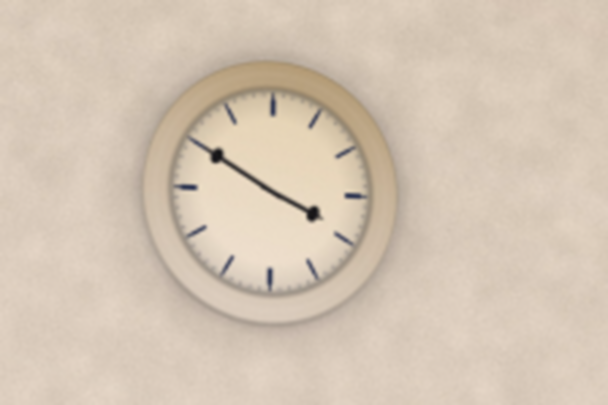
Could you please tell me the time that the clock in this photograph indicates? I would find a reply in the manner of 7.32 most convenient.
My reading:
3.50
